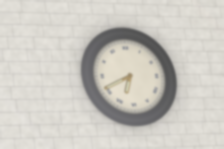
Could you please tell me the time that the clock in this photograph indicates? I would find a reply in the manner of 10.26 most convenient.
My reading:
6.41
